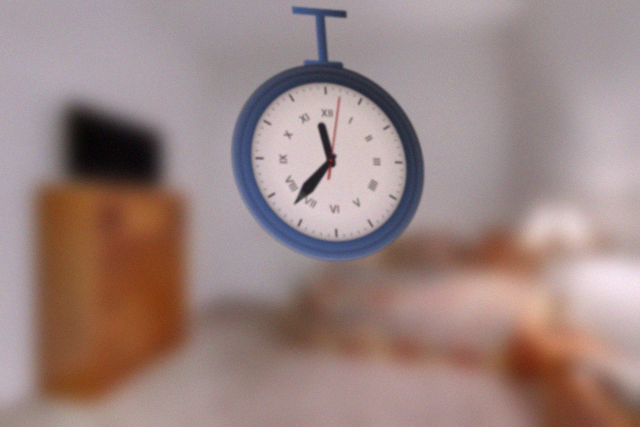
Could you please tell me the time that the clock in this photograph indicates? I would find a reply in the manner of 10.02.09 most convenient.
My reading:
11.37.02
